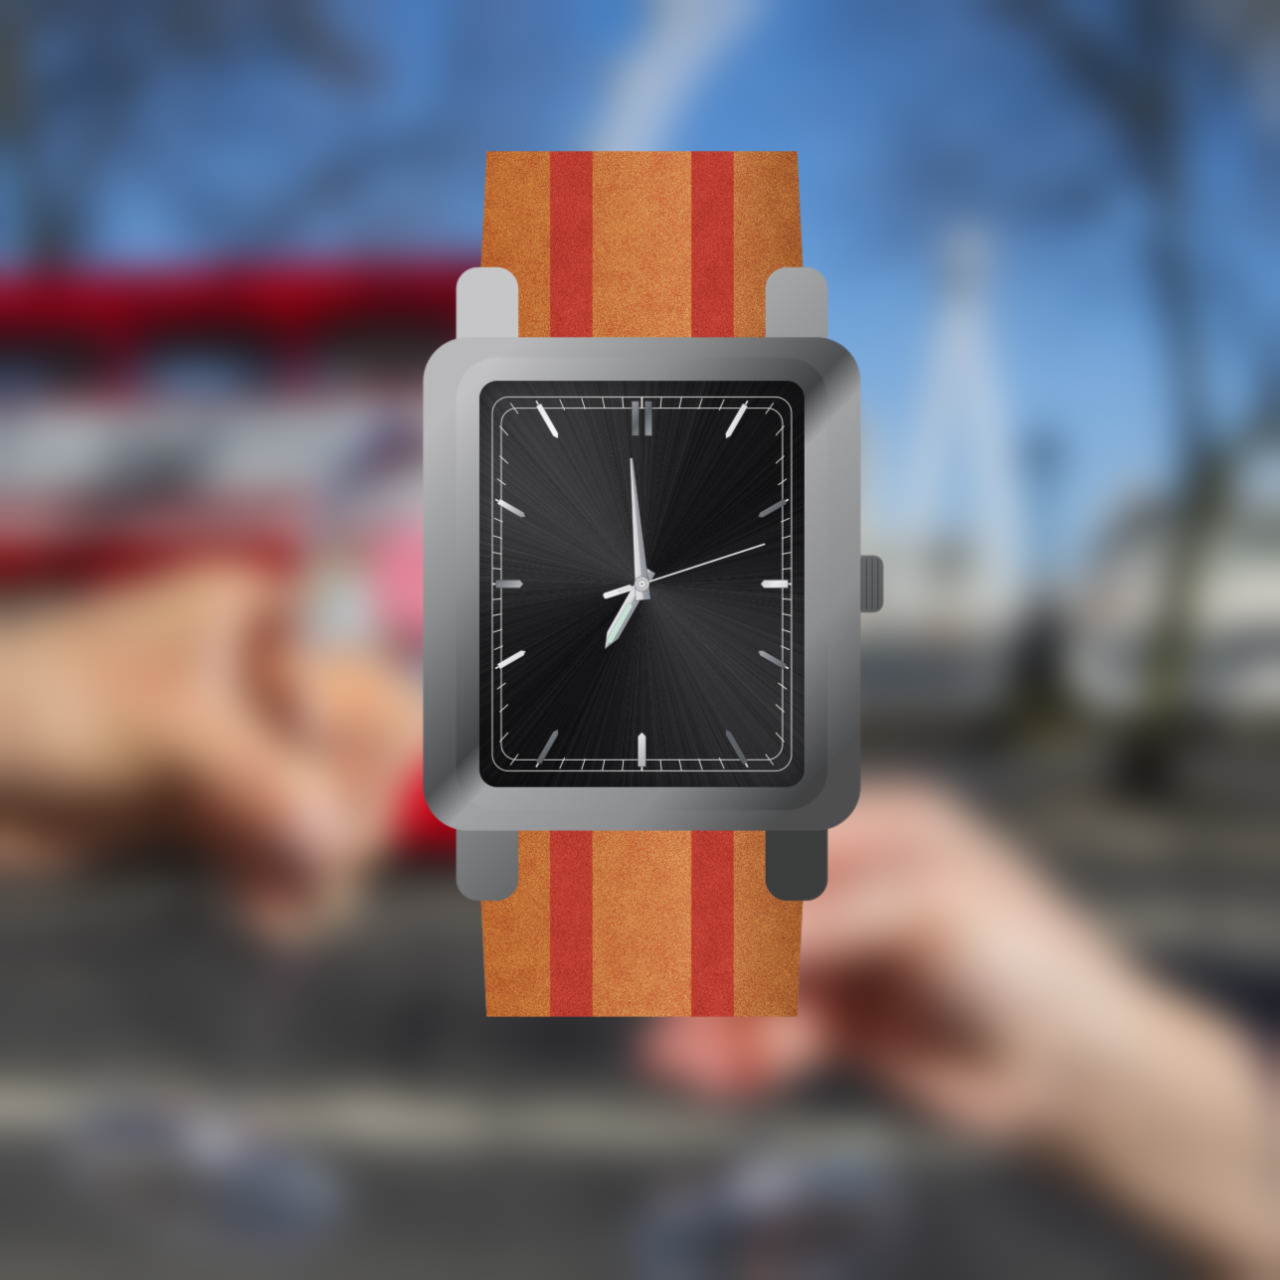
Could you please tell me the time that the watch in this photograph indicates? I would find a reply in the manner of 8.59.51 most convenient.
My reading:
6.59.12
